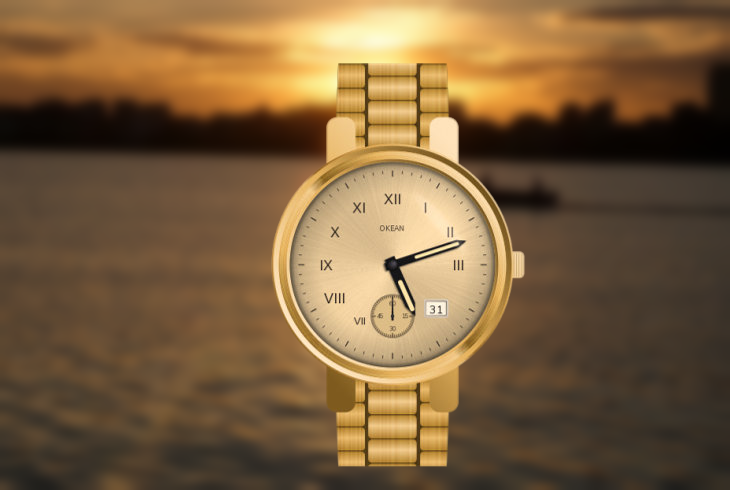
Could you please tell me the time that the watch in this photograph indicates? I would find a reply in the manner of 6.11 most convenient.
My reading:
5.12
